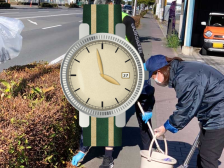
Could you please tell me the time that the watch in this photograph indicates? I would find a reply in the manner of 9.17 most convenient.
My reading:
3.58
